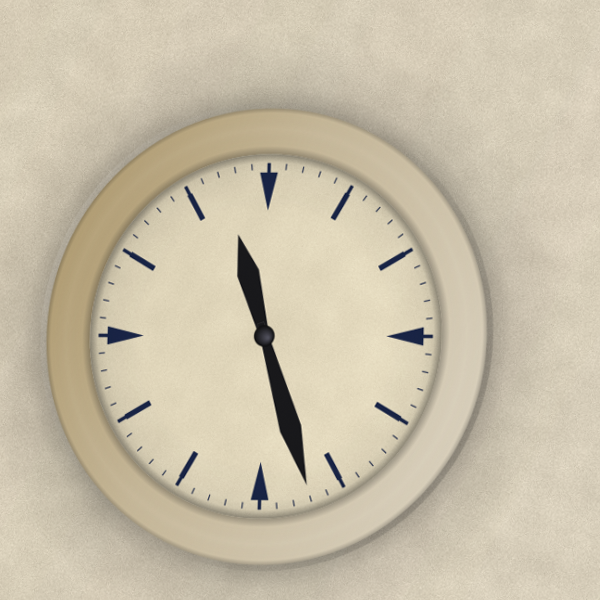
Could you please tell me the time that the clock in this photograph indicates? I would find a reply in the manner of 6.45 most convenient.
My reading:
11.27
